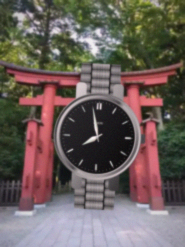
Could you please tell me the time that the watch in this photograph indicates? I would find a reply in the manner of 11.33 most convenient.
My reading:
7.58
